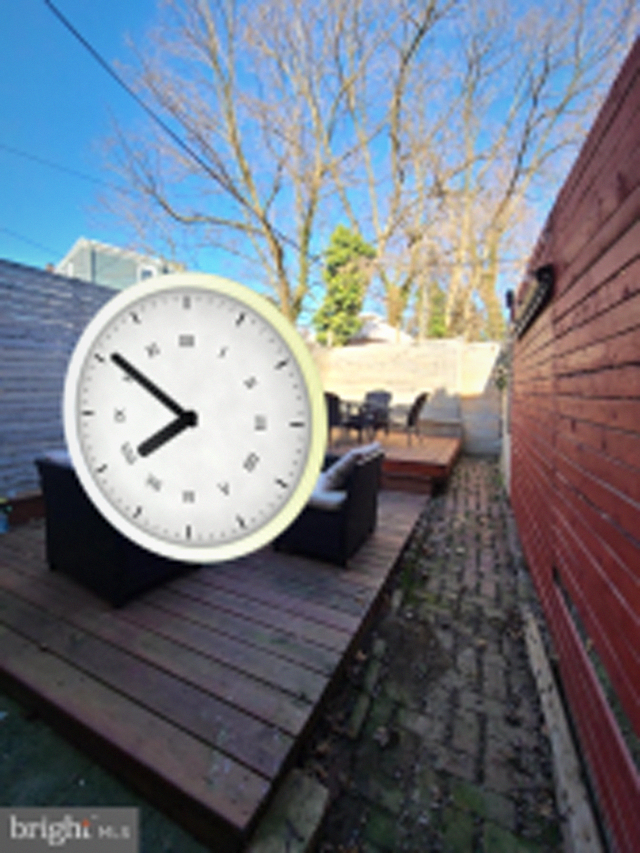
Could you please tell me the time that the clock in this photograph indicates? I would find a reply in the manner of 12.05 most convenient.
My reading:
7.51
